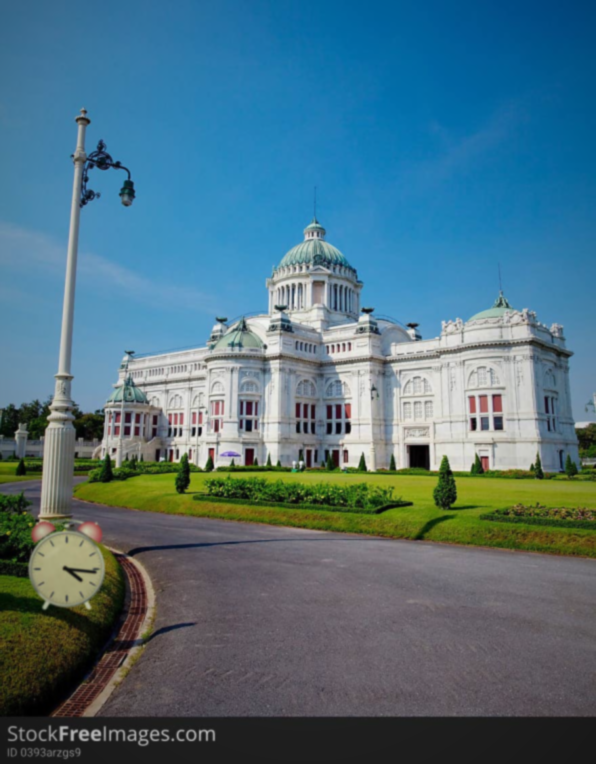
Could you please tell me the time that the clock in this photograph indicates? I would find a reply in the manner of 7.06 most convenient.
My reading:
4.16
